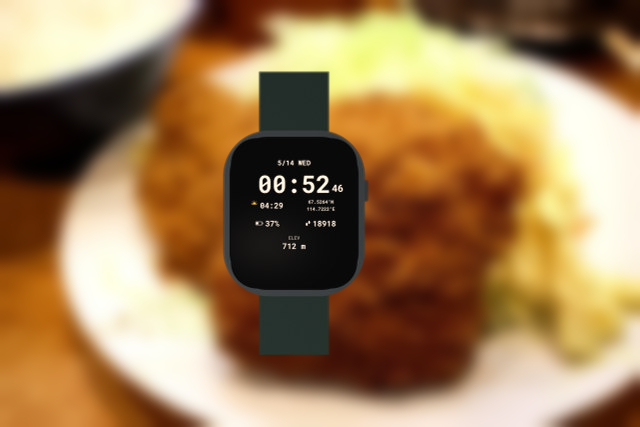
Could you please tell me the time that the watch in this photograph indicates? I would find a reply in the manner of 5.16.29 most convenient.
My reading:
0.52.46
